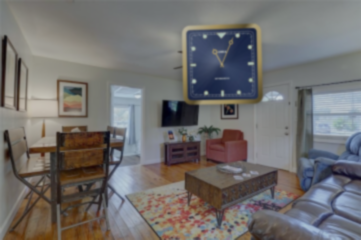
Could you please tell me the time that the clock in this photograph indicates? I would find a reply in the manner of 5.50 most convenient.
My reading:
11.04
